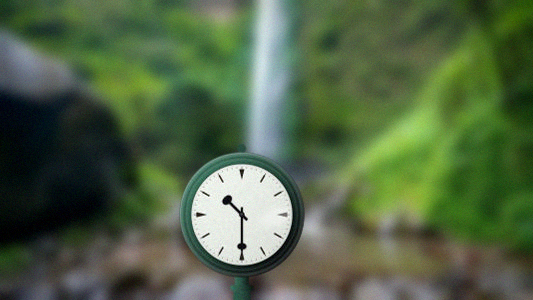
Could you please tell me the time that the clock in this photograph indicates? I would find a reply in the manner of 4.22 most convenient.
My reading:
10.30
